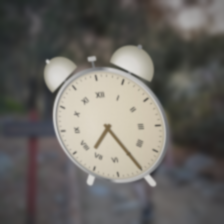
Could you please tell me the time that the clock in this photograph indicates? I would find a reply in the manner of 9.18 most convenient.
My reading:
7.25
